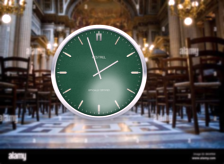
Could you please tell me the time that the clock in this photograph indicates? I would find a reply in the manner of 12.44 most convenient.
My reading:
1.57
